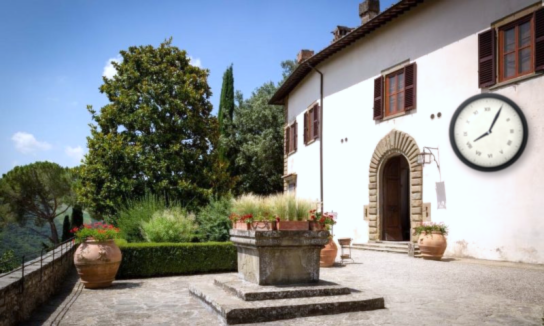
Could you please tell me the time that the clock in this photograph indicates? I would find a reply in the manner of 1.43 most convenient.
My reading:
8.05
